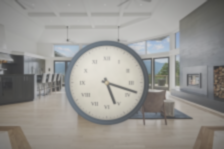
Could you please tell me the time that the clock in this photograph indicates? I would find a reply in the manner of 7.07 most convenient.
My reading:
5.18
